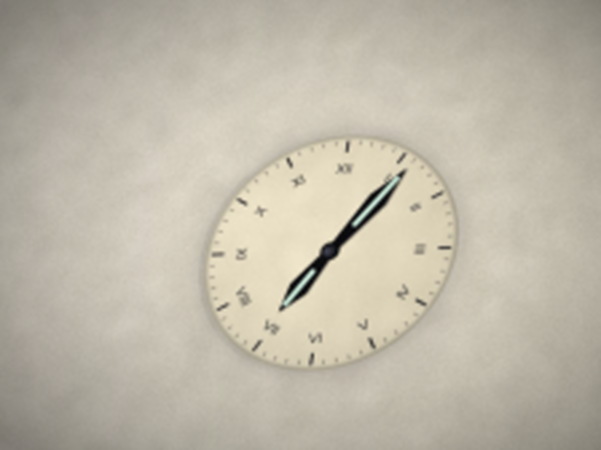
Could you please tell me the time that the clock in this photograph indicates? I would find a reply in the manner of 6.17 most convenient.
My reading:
7.06
